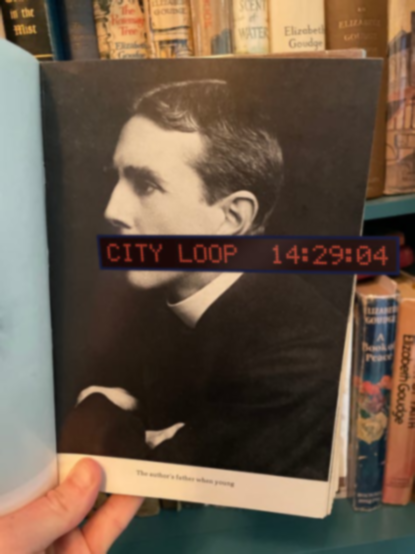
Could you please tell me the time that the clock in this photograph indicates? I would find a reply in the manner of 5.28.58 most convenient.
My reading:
14.29.04
